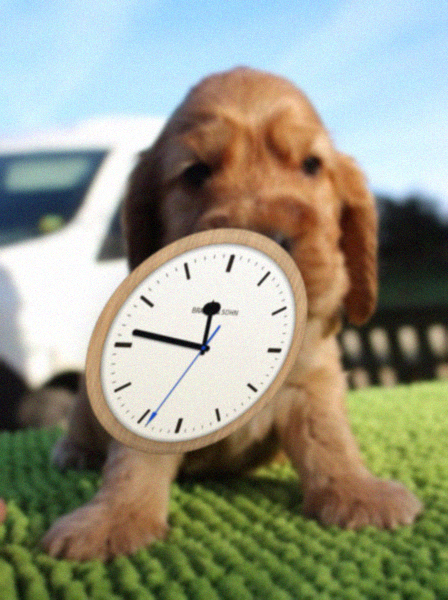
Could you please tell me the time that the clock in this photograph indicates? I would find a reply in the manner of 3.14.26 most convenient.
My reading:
11.46.34
